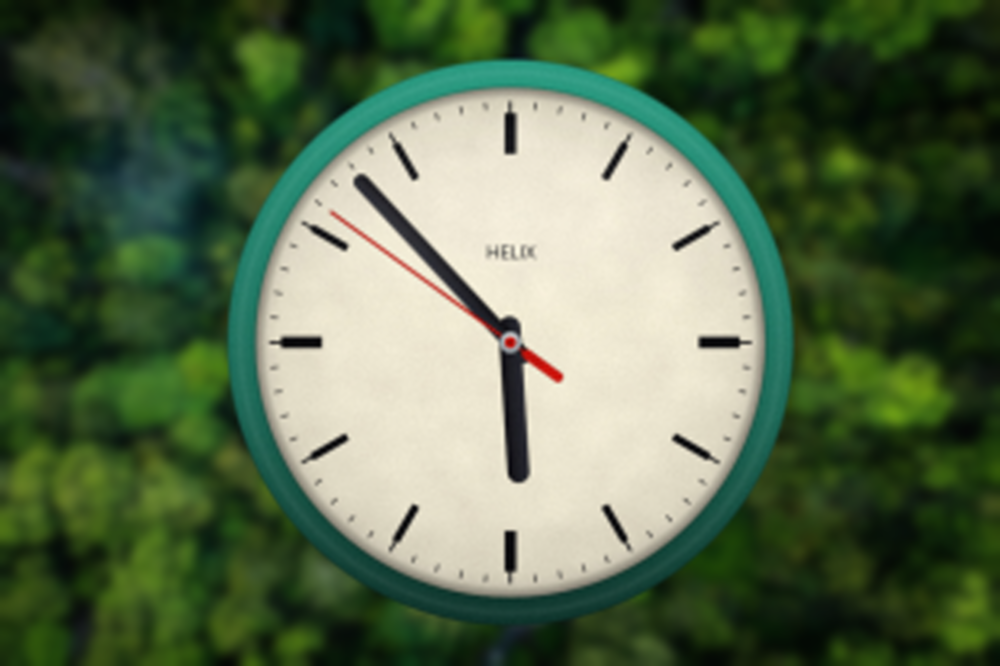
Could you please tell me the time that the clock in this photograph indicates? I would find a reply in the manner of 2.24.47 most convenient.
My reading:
5.52.51
